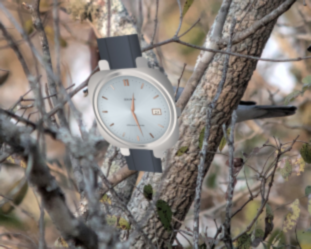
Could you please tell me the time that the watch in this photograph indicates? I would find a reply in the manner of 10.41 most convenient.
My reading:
12.28
